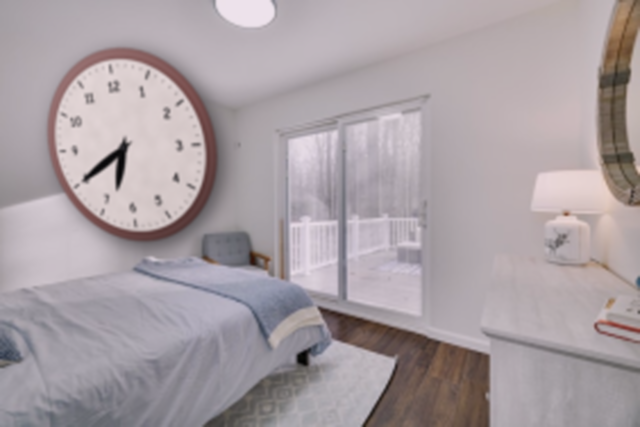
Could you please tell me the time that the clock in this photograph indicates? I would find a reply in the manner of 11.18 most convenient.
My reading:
6.40
